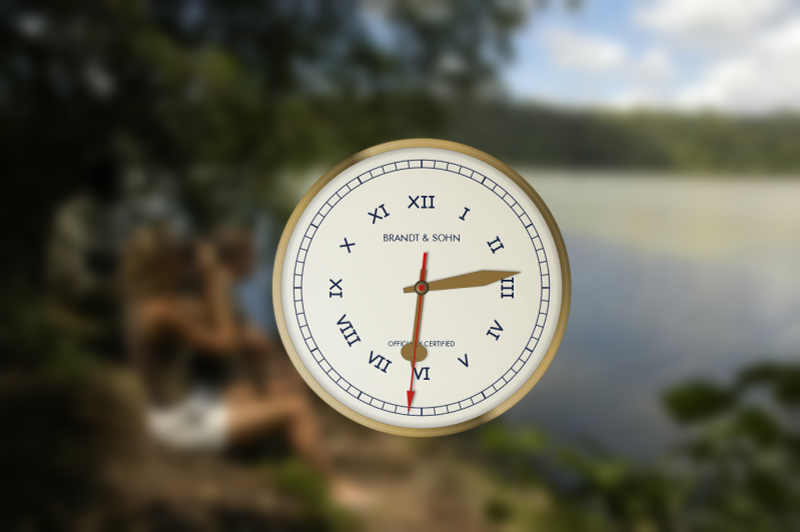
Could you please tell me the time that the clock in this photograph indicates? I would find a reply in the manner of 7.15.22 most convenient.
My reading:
6.13.31
